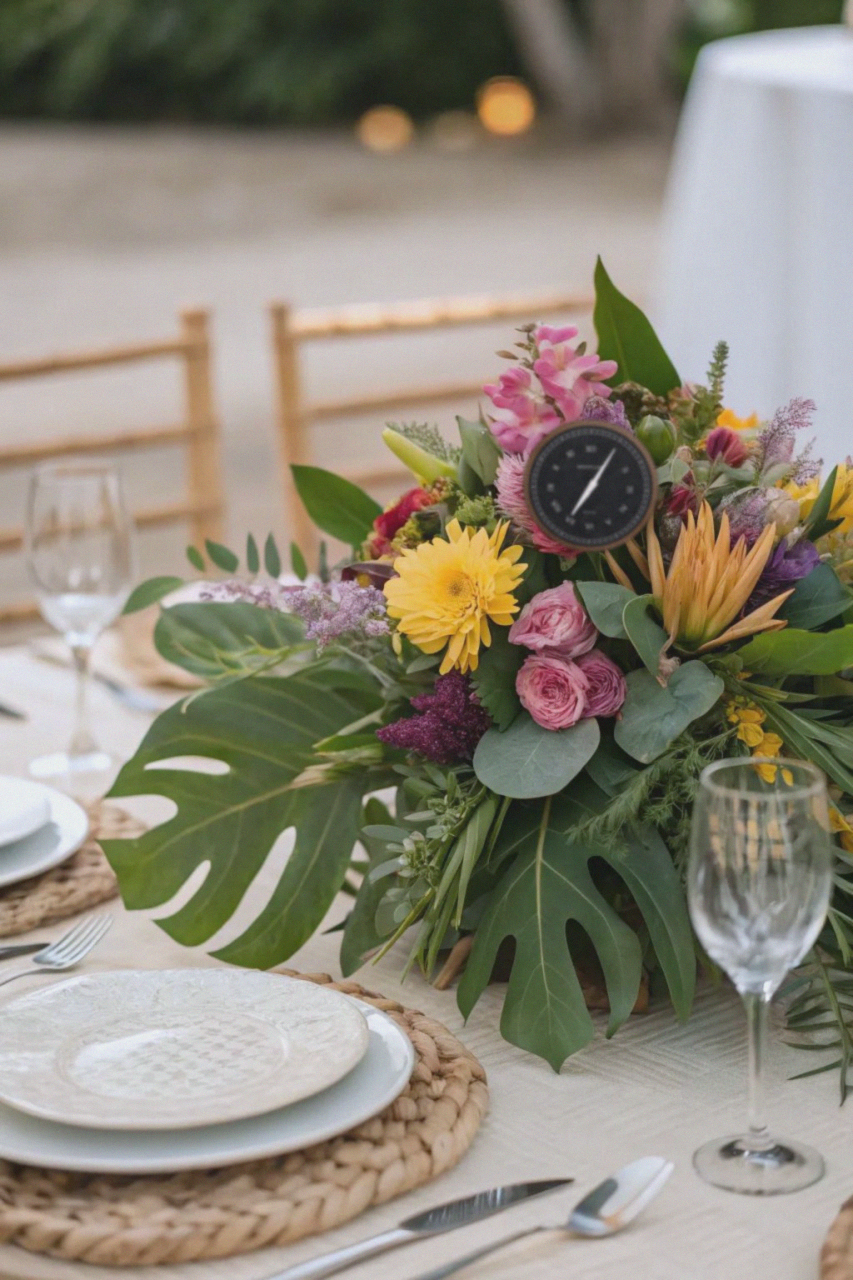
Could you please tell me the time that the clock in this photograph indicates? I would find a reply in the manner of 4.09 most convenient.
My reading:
7.05
